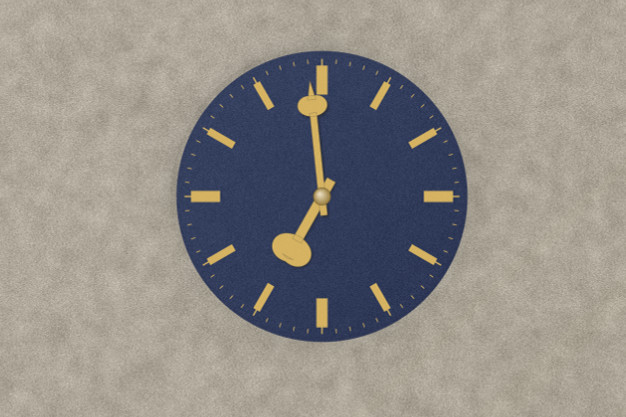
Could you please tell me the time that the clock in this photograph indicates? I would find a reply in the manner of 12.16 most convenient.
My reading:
6.59
